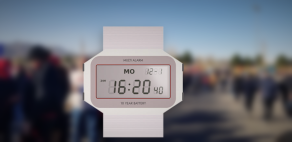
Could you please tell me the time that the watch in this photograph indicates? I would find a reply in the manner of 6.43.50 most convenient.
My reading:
16.20.40
